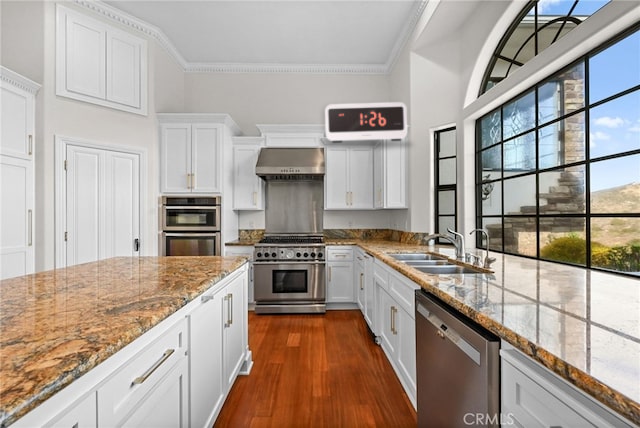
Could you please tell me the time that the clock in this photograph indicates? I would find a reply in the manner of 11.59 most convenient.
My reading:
1.26
